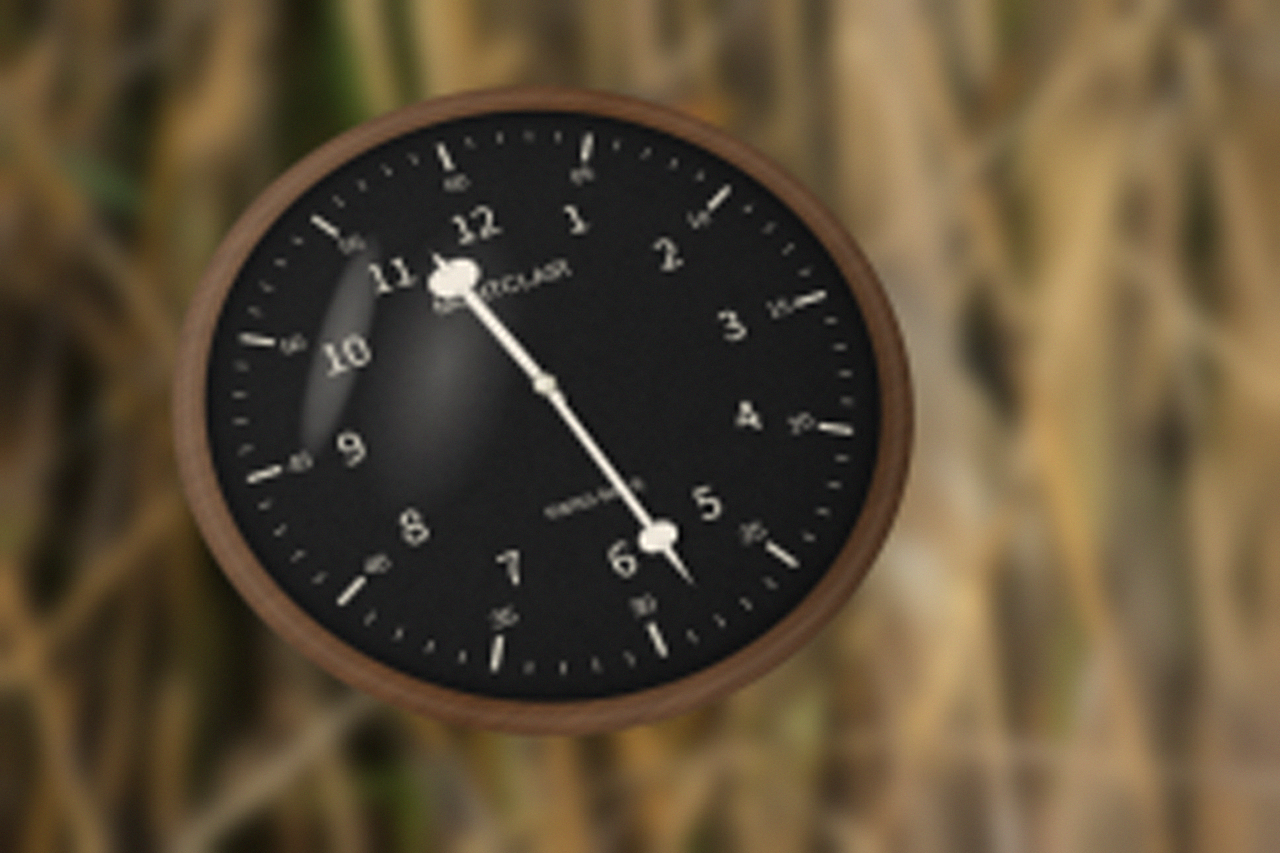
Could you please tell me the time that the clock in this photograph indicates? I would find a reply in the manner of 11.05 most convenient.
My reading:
11.28
